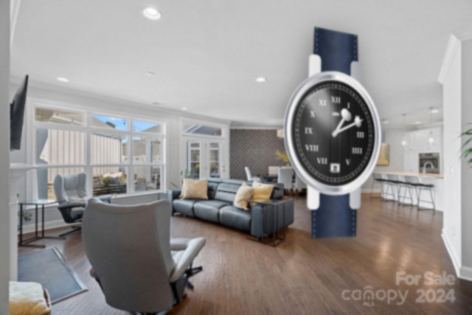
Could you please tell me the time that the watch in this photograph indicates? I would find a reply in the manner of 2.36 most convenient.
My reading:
1.11
